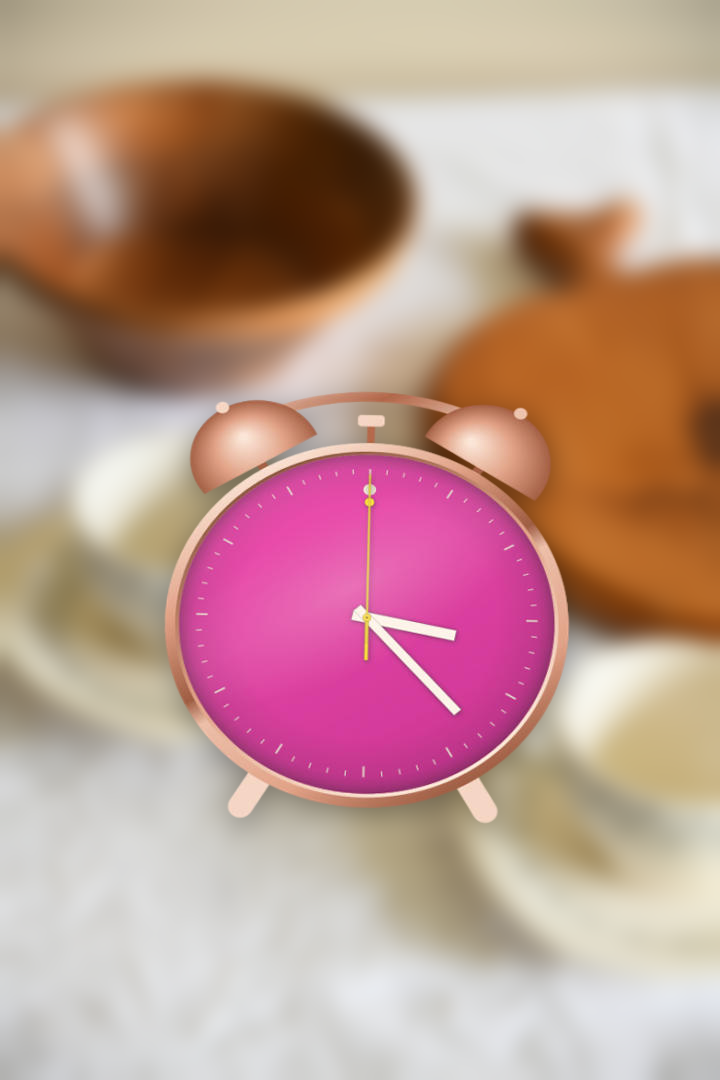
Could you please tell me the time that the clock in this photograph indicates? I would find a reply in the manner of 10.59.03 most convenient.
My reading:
3.23.00
